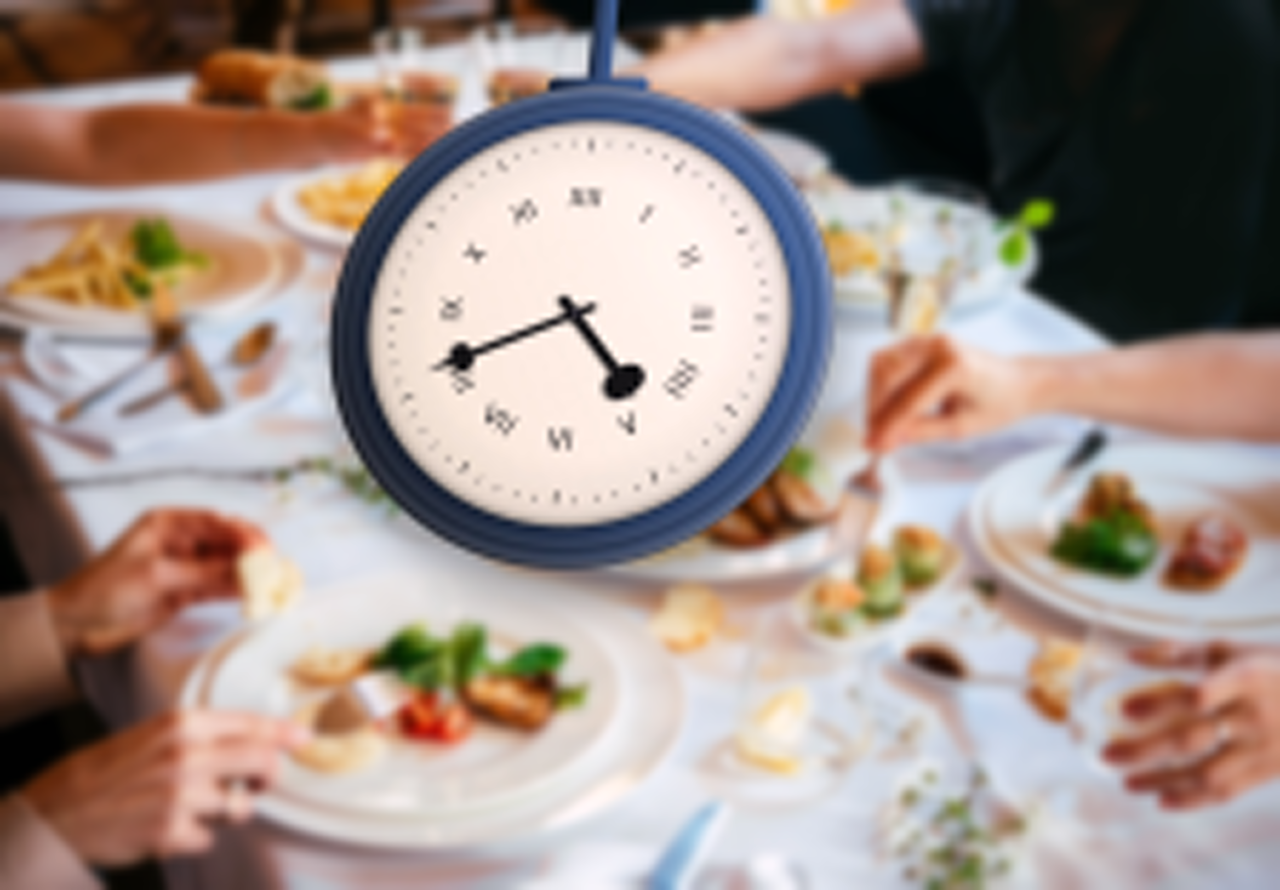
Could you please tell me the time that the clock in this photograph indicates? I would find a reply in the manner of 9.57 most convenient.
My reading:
4.41
